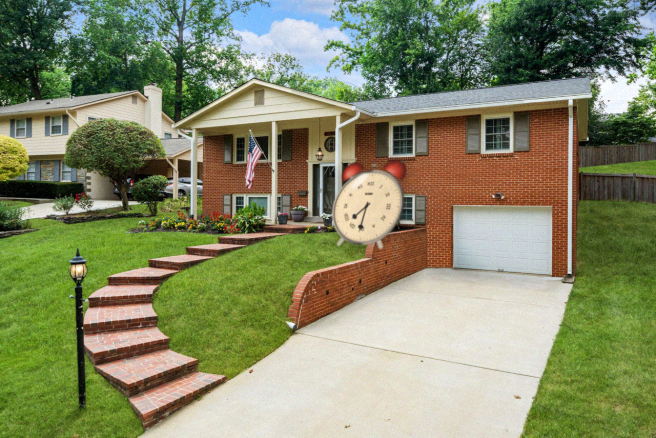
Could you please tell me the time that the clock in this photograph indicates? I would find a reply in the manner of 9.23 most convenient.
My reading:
7.31
